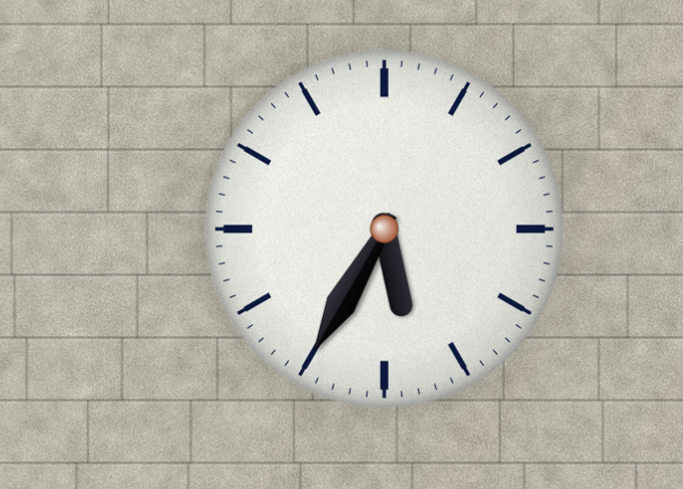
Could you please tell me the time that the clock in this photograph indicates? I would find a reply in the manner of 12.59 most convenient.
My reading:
5.35
